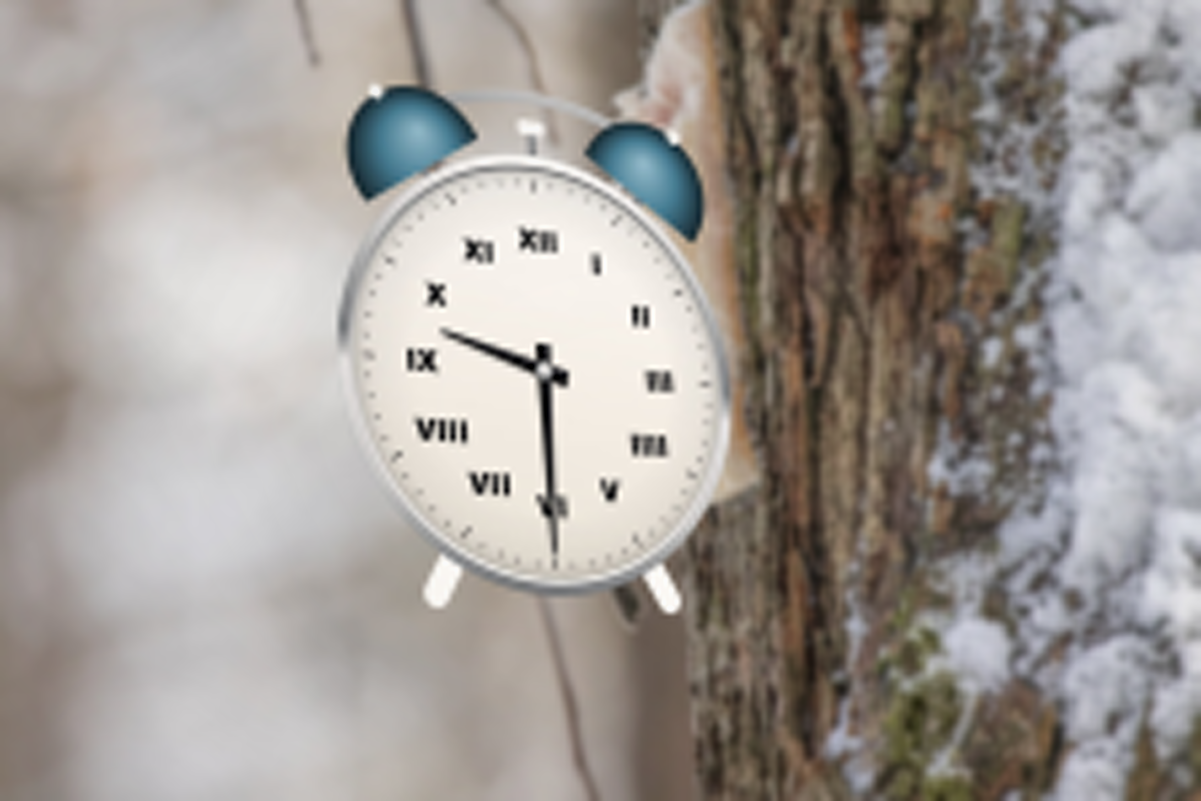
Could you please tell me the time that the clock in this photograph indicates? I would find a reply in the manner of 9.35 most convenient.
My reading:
9.30
